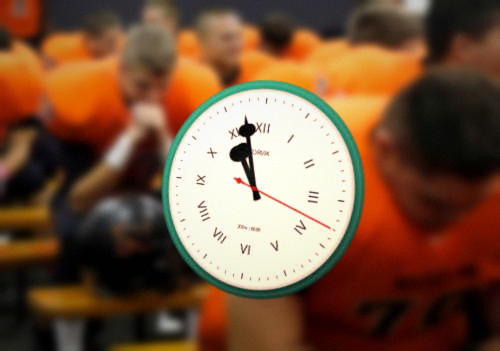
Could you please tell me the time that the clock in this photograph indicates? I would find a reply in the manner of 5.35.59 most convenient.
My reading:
10.57.18
